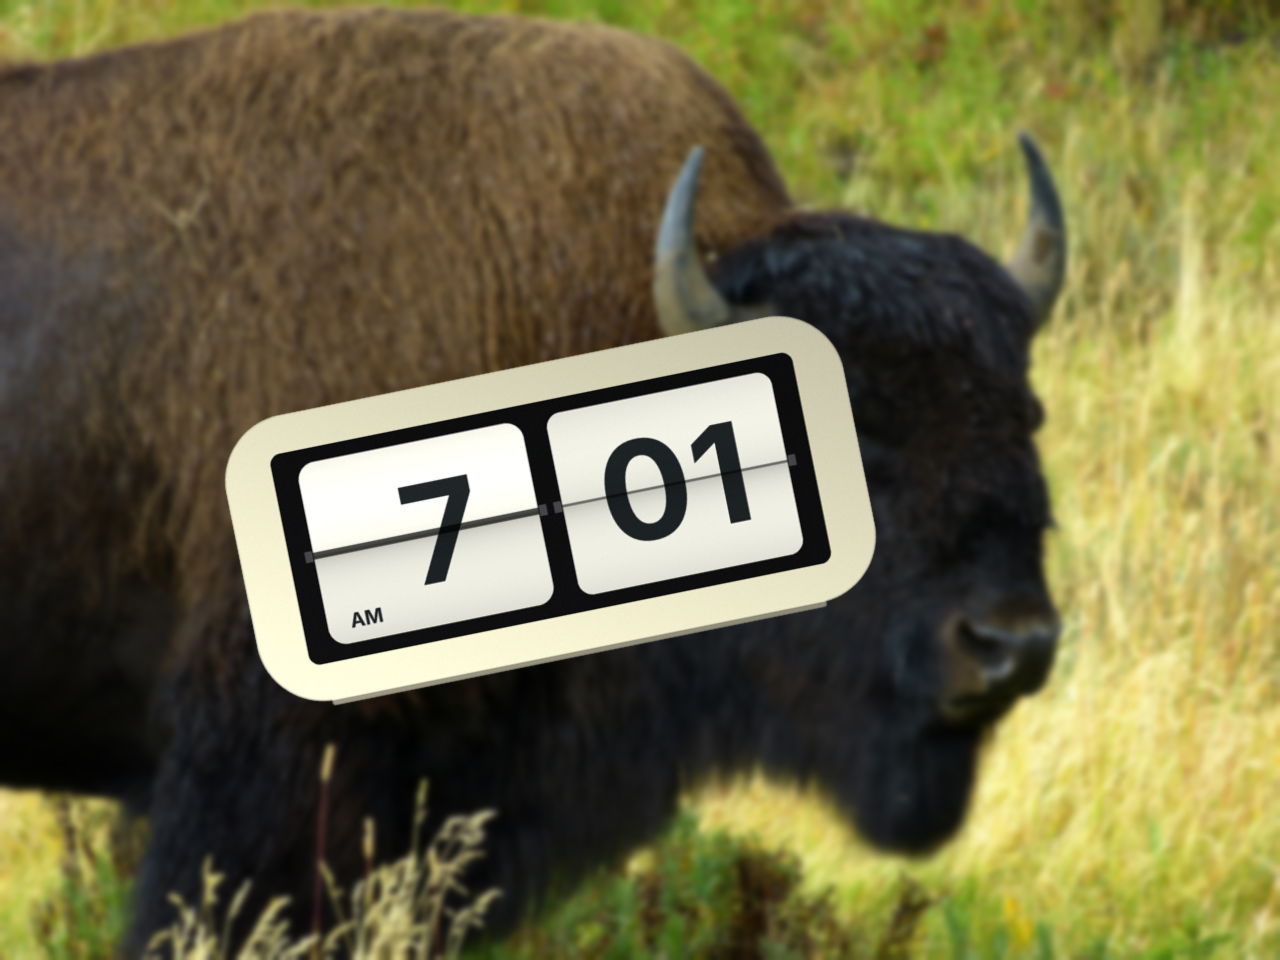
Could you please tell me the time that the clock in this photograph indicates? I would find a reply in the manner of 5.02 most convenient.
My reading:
7.01
